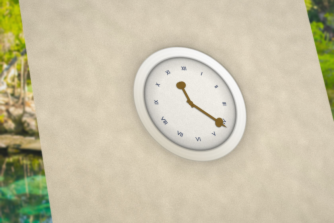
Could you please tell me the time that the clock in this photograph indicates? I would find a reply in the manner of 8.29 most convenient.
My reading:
11.21
